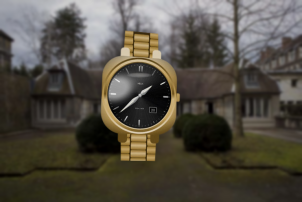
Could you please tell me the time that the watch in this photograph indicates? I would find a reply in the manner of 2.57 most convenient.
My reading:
1.38
